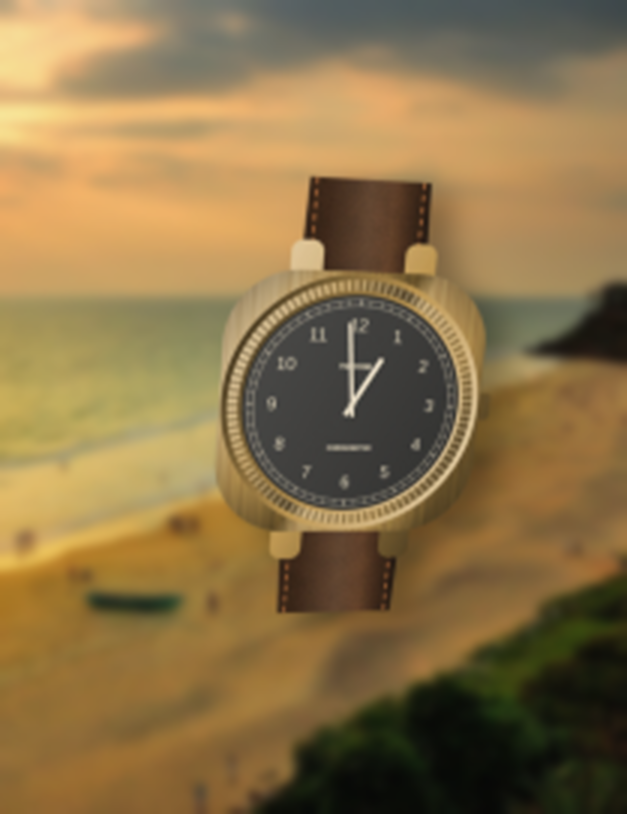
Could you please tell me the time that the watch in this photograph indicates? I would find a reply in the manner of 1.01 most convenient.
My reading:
12.59
